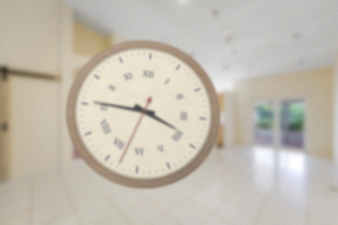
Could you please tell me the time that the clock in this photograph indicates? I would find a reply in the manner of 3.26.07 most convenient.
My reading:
3.45.33
